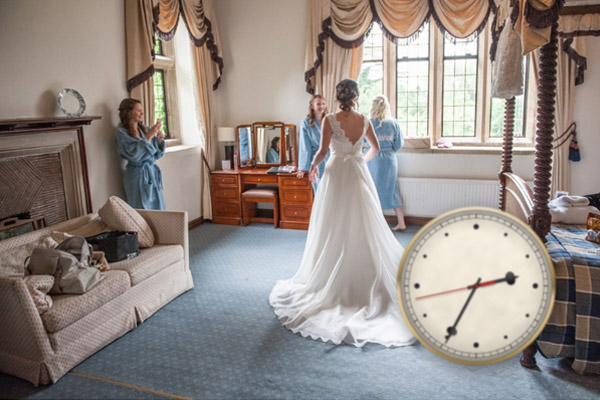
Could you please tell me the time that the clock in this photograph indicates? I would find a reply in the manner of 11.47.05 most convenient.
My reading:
2.34.43
